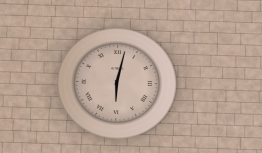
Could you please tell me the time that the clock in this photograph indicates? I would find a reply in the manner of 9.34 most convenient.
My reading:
6.02
